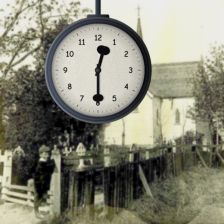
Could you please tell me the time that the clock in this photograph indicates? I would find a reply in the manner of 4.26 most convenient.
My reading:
12.30
